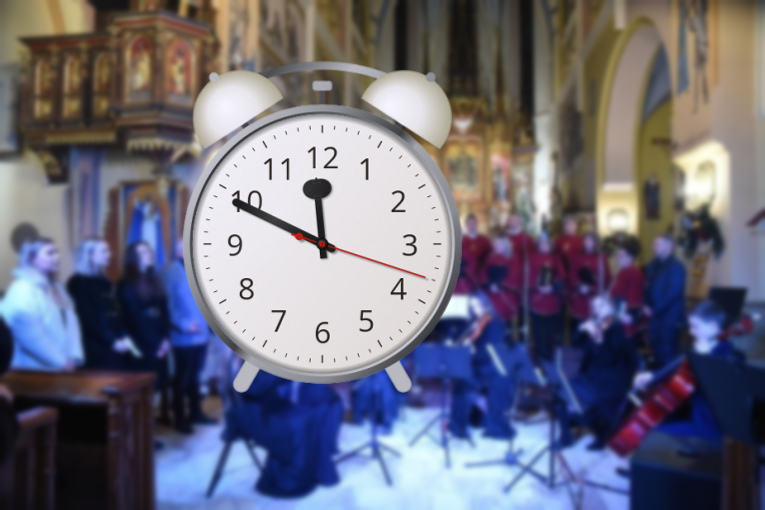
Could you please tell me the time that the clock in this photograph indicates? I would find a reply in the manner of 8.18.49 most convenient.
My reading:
11.49.18
